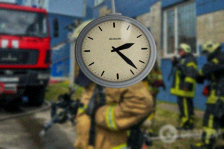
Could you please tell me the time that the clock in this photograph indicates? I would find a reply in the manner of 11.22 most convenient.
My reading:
2.23
